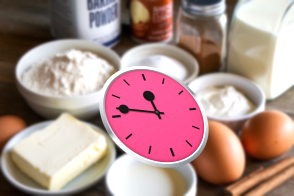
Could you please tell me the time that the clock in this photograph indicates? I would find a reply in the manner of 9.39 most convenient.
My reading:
11.47
